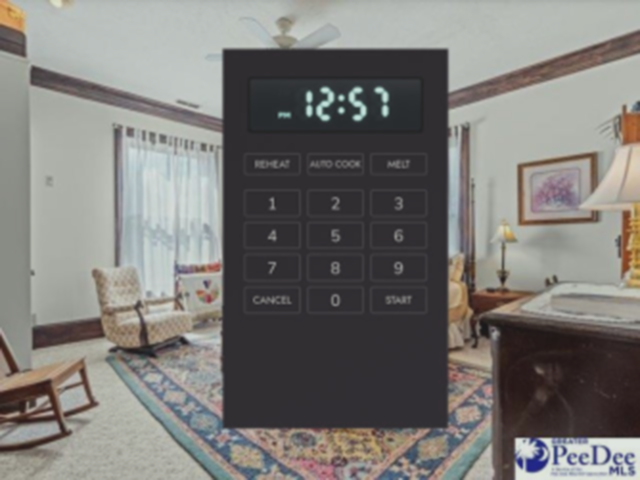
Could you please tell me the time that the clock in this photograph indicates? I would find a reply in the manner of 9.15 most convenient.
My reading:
12.57
